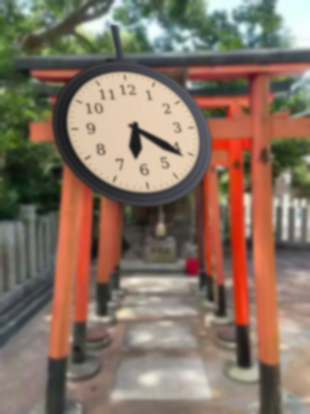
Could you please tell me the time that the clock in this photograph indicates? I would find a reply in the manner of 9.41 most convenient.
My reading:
6.21
